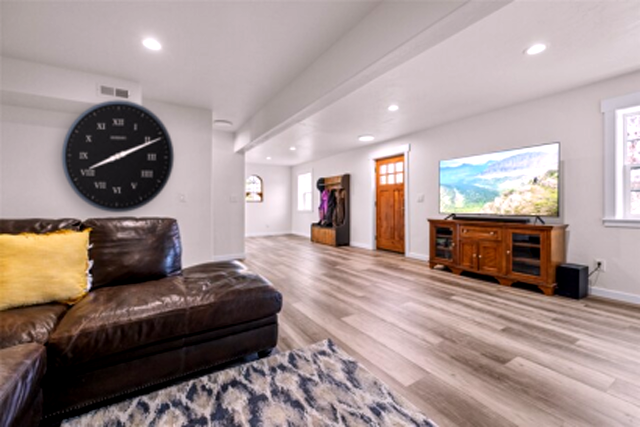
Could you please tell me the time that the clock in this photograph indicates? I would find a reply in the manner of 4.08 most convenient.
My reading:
8.11
